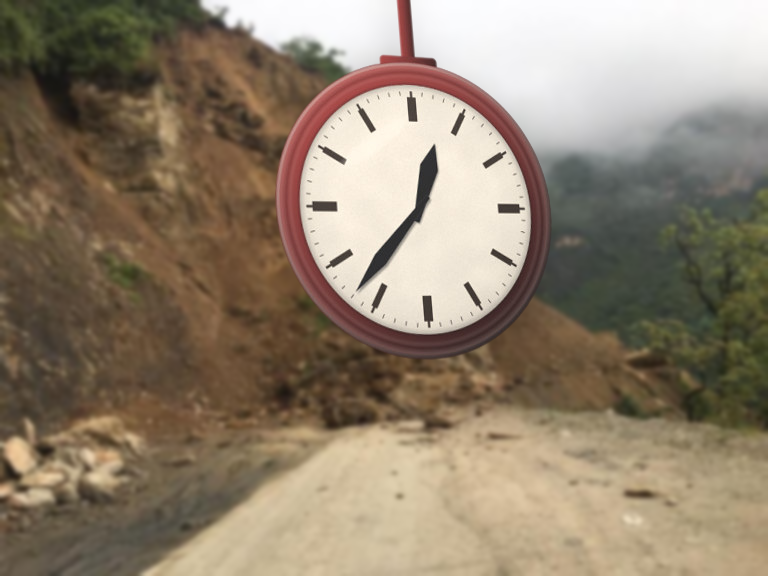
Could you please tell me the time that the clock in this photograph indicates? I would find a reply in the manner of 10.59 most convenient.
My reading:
12.37
